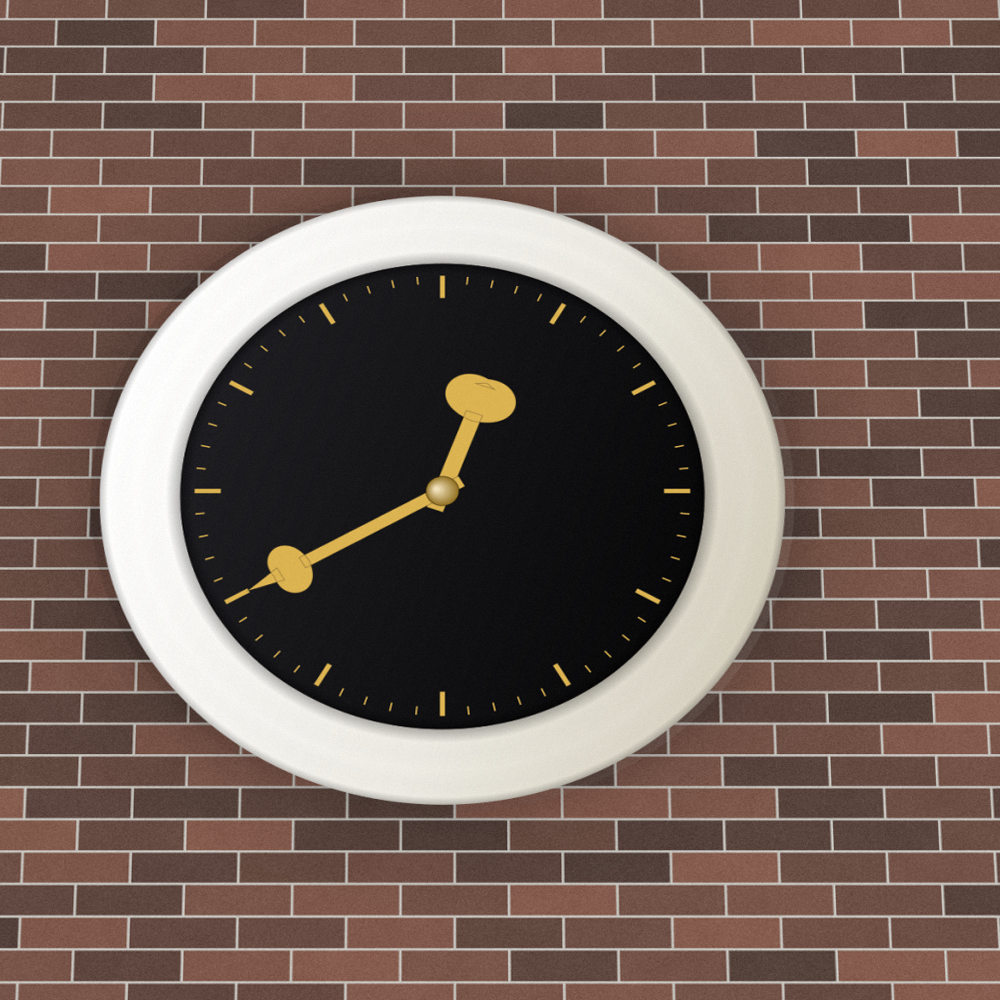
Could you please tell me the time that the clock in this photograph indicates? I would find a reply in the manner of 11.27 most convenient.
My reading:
12.40
